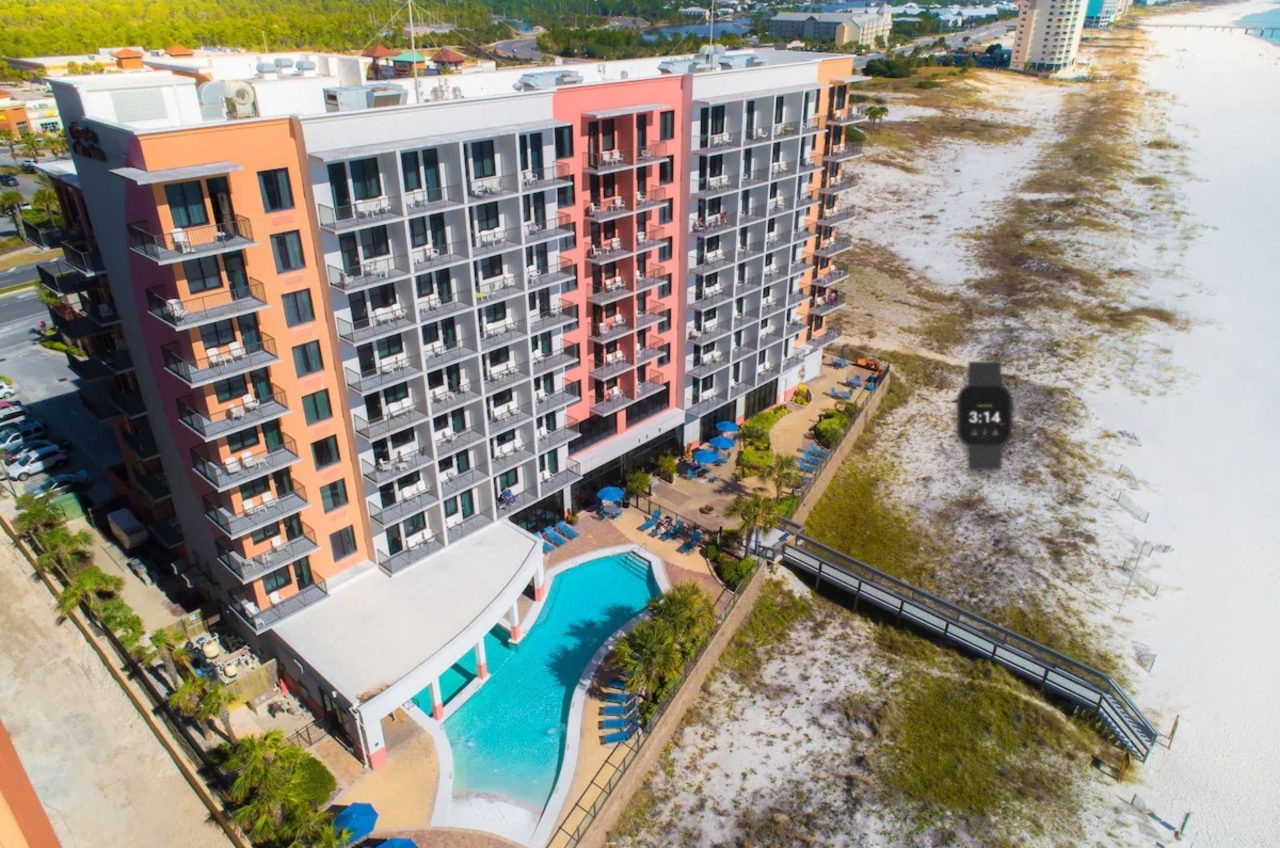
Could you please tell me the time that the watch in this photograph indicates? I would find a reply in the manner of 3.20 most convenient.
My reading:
3.14
